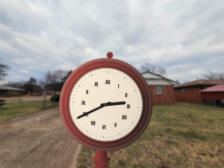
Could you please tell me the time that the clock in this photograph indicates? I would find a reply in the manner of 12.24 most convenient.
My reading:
2.40
